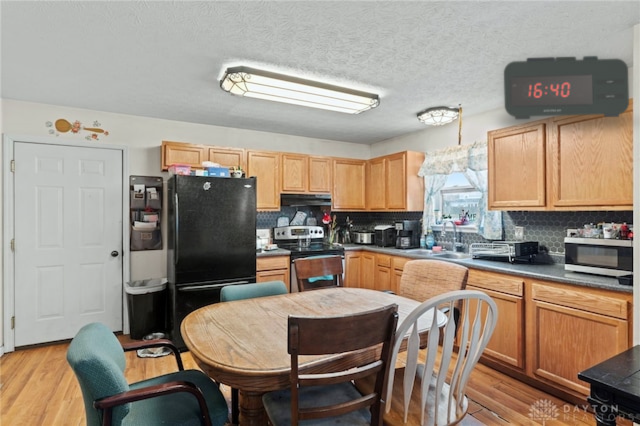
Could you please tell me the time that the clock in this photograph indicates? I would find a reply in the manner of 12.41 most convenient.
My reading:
16.40
